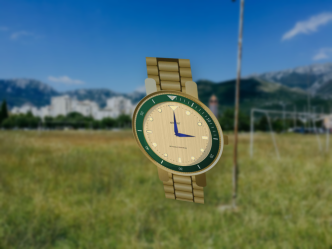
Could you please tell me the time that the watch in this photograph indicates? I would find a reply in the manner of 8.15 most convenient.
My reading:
3.00
